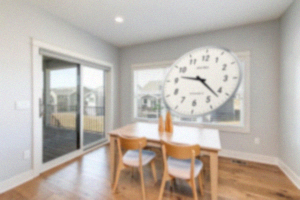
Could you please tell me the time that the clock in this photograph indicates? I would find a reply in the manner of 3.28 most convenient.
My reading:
9.22
